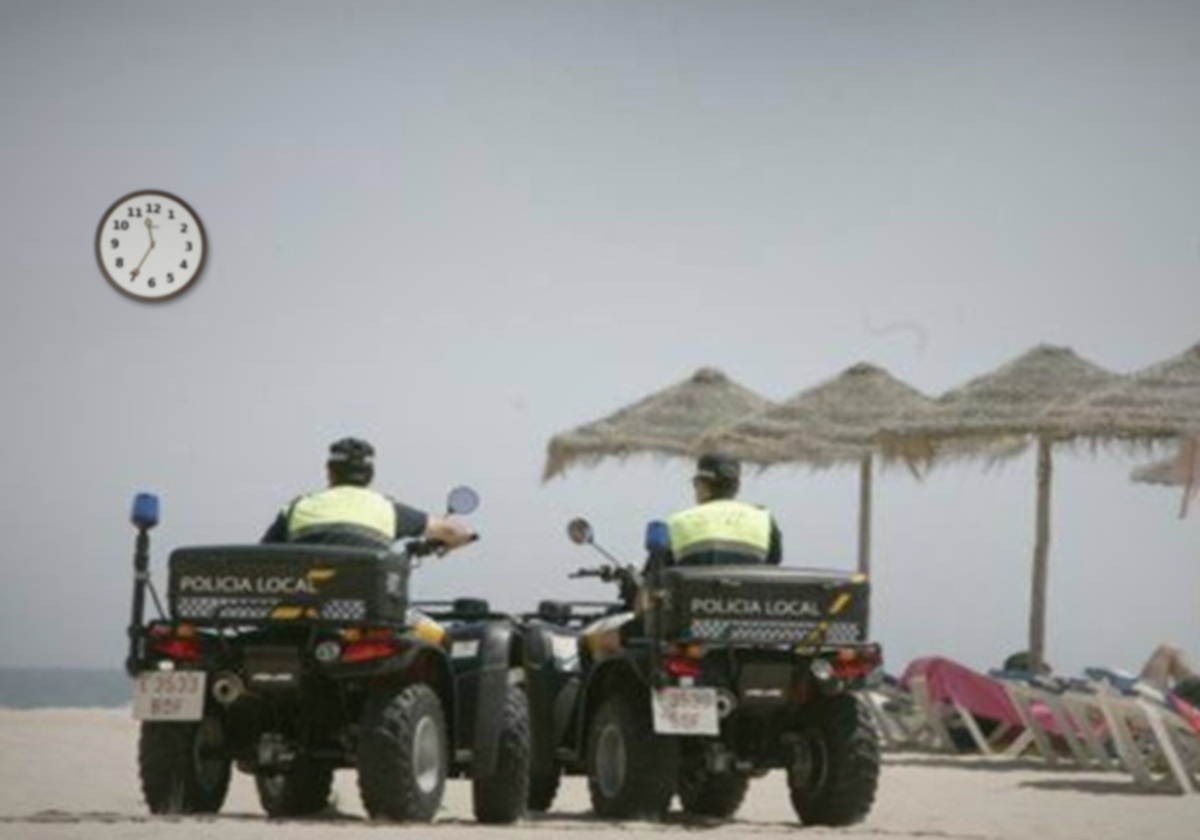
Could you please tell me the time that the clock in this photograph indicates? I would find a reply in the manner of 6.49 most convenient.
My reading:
11.35
